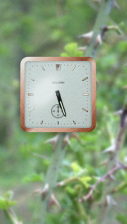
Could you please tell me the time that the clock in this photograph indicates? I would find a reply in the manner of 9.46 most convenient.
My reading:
5.27
